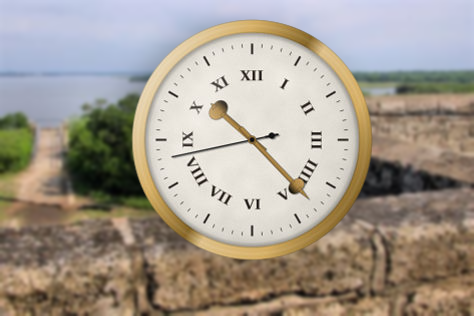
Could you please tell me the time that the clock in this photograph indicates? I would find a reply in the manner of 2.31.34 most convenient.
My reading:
10.22.43
